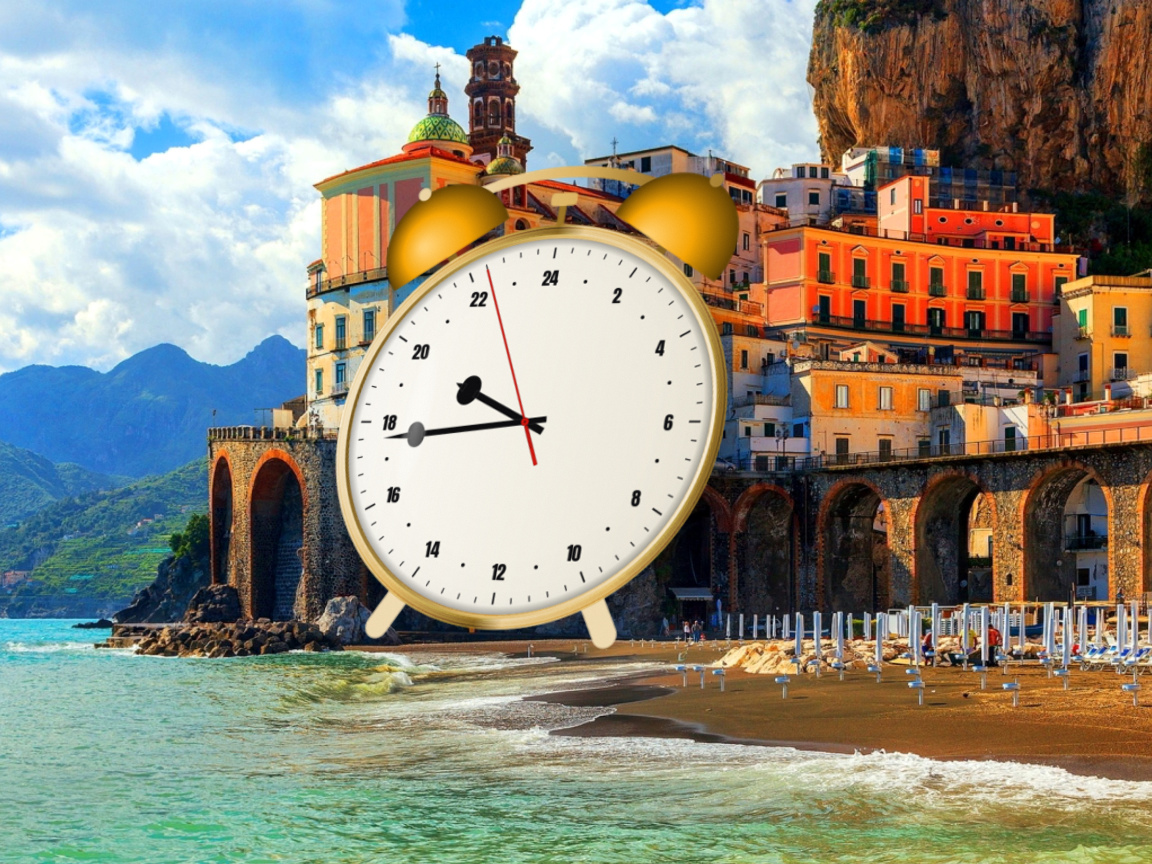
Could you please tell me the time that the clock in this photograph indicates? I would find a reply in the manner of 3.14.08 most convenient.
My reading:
19.43.56
